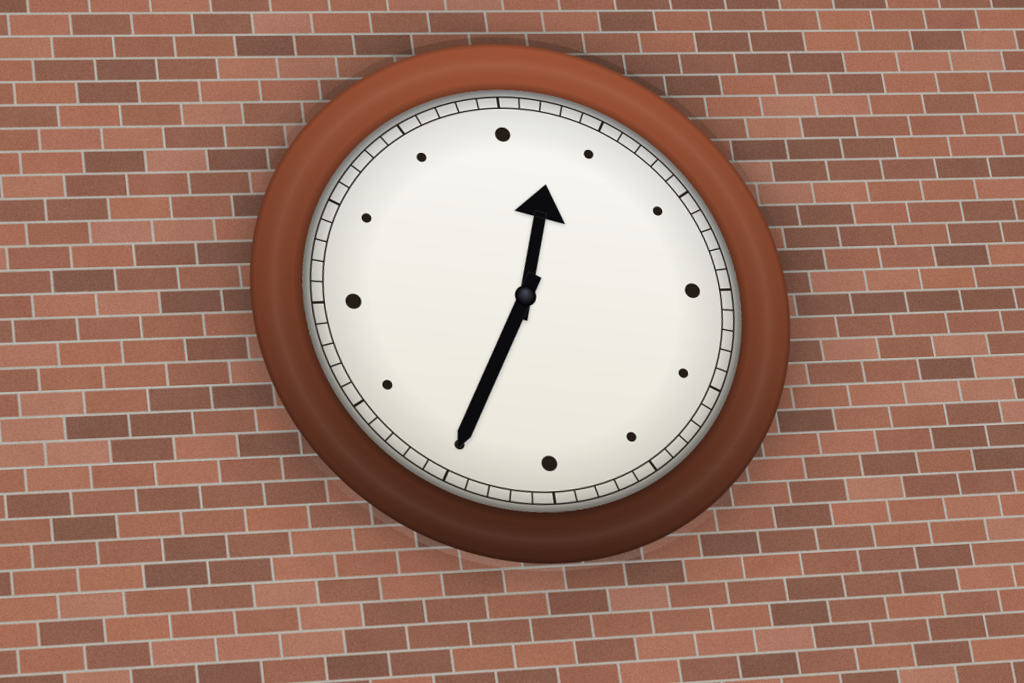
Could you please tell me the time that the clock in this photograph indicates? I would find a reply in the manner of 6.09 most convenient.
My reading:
12.35
